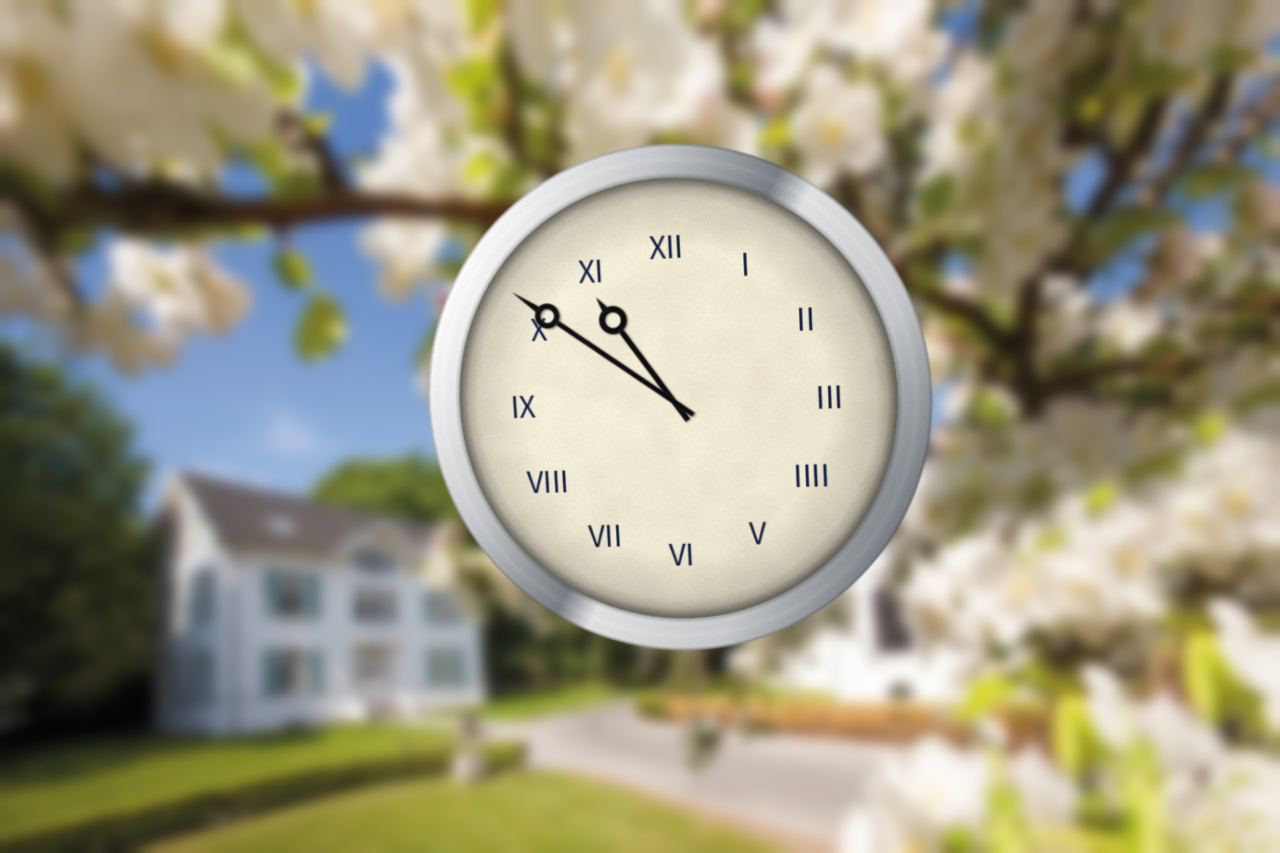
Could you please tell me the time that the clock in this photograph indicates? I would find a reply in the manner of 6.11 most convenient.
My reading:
10.51
